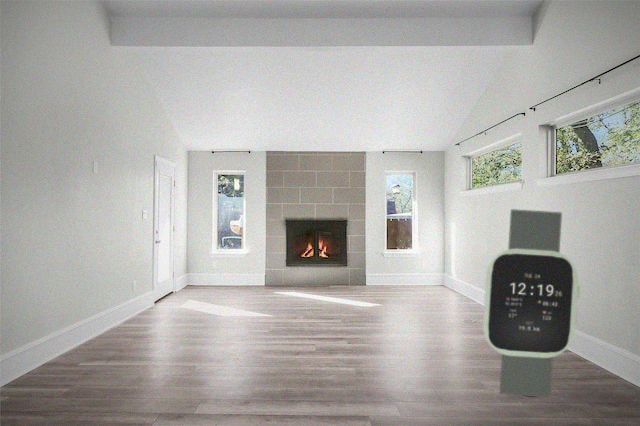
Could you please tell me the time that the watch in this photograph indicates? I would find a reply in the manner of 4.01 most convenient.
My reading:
12.19
